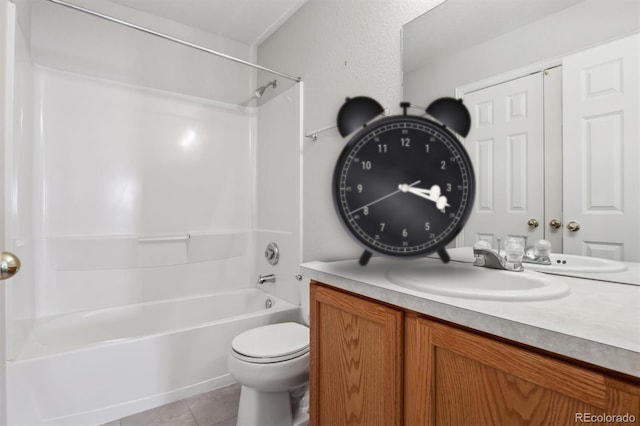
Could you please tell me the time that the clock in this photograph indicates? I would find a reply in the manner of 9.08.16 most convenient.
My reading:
3.18.41
